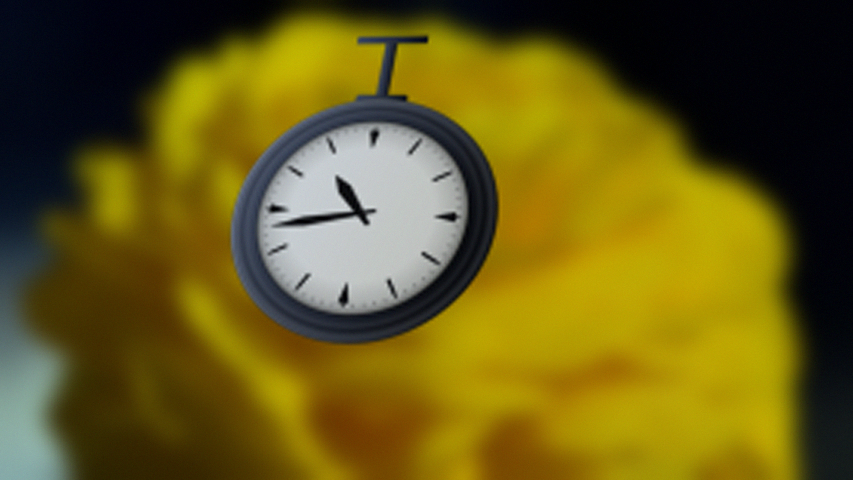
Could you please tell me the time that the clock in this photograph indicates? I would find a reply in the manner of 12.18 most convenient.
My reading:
10.43
